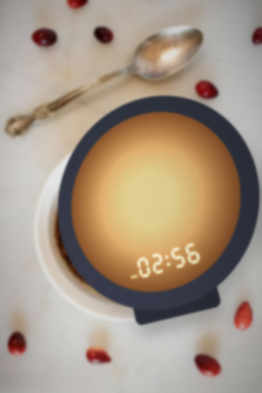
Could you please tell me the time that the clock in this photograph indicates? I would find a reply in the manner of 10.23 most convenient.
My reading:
2.56
